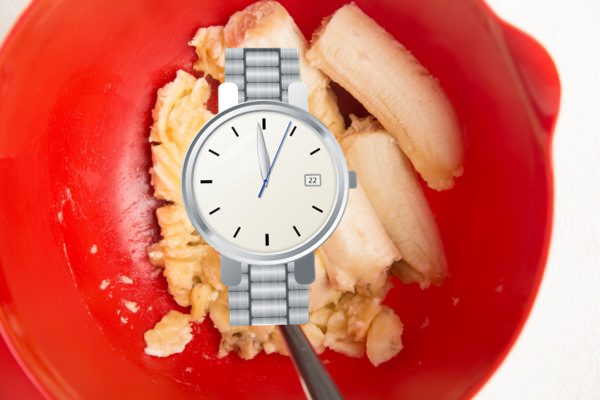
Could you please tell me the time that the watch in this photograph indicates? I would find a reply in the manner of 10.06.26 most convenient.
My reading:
11.59.04
